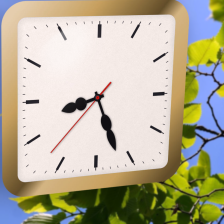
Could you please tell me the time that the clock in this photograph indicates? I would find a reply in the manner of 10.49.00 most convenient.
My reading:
8.26.37
